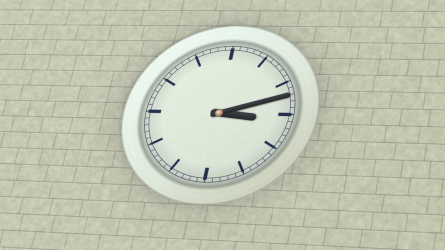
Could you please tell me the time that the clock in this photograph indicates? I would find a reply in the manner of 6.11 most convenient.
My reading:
3.12
